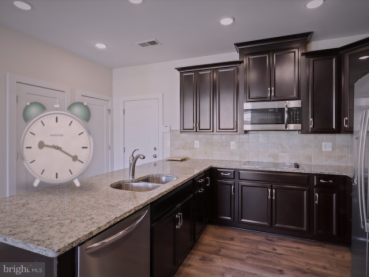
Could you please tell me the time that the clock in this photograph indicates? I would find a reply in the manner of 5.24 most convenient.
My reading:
9.20
